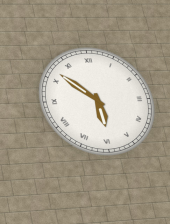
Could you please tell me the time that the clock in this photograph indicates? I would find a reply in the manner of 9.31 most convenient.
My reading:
5.52
